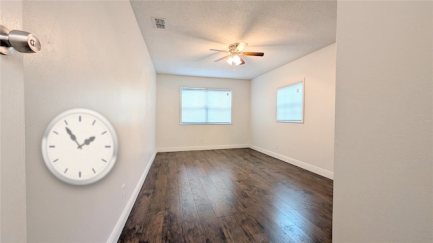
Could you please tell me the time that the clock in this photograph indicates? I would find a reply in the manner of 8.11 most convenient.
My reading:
1.54
